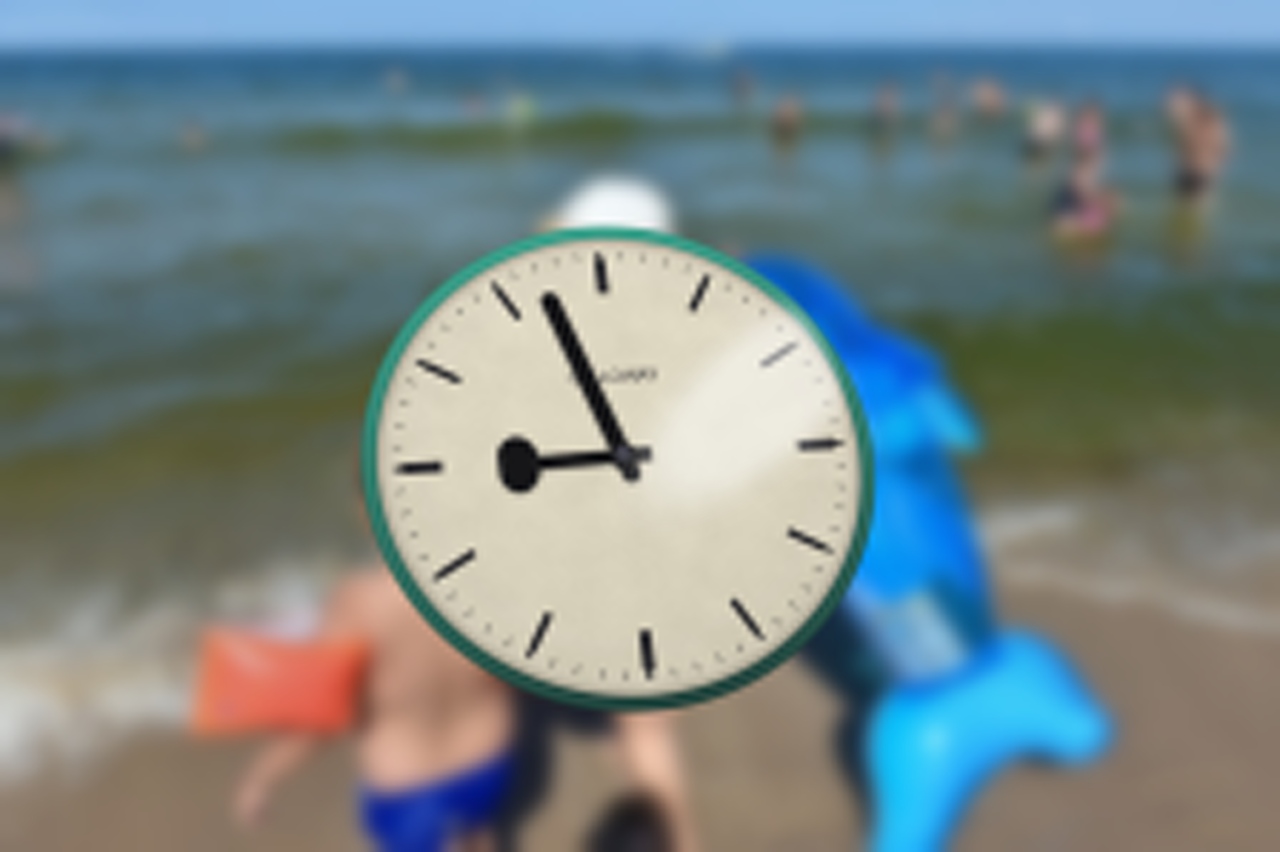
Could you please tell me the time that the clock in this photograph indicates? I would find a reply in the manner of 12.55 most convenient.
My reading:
8.57
